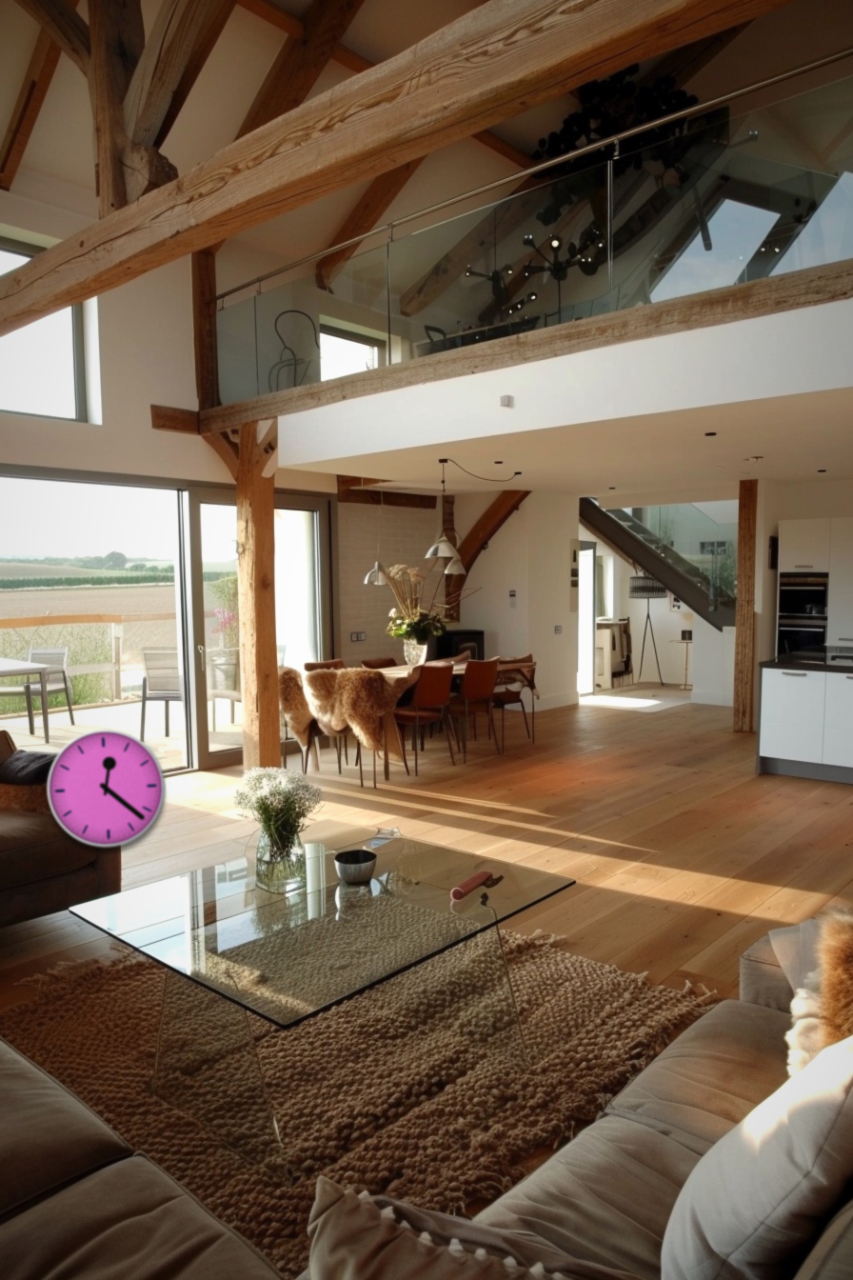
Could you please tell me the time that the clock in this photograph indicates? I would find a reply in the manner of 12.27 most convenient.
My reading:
12.22
